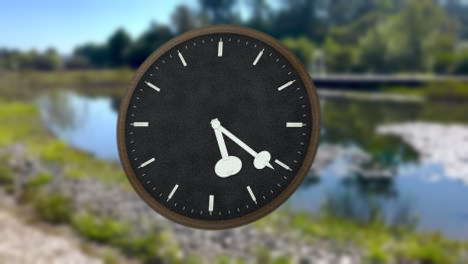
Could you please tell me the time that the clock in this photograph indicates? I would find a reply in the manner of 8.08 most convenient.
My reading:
5.21
